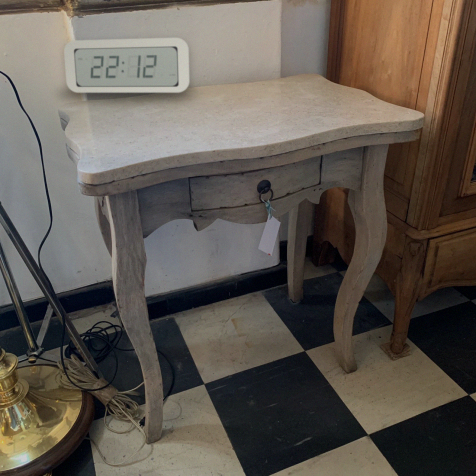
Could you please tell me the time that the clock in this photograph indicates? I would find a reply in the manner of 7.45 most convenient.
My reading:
22.12
